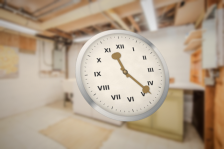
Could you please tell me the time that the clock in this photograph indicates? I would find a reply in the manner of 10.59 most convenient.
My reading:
11.23
